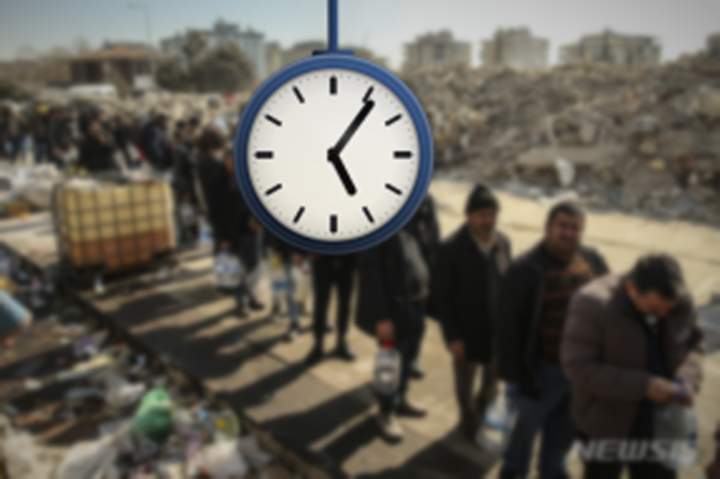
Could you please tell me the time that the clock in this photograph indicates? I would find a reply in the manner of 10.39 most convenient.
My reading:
5.06
